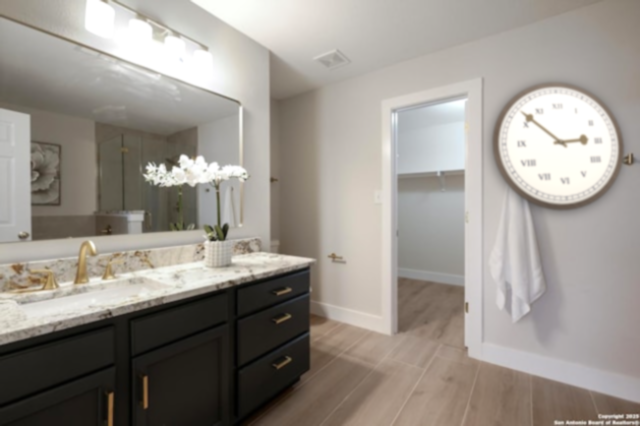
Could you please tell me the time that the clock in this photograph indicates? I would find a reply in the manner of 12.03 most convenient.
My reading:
2.52
